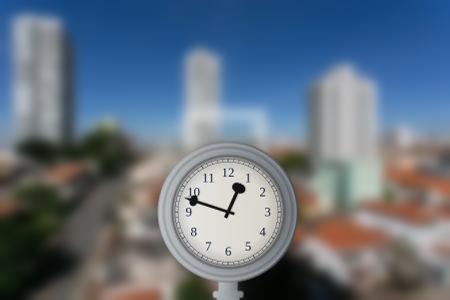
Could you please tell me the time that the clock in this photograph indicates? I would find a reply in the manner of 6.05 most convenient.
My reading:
12.48
